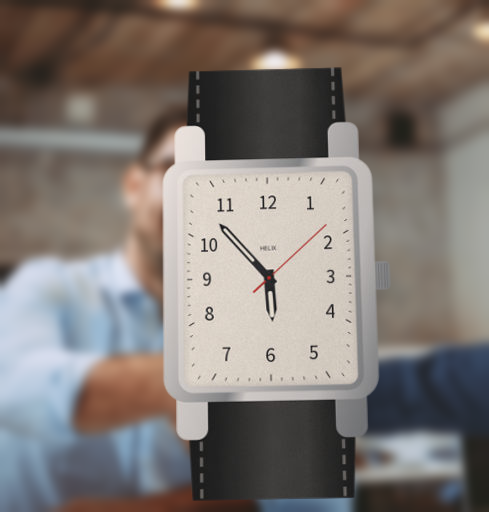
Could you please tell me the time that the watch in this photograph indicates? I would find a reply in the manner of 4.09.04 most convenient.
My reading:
5.53.08
